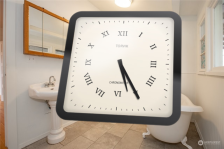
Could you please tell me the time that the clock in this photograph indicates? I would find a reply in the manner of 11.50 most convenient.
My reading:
5.25
